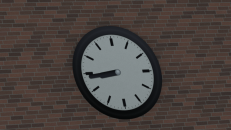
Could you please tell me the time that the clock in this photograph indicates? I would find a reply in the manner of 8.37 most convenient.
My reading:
8.44
